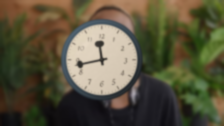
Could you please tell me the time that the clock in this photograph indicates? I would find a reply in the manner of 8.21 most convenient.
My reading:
11.43
